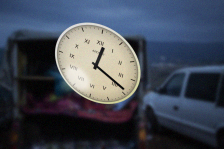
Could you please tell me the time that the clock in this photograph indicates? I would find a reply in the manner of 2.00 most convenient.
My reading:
12.19
